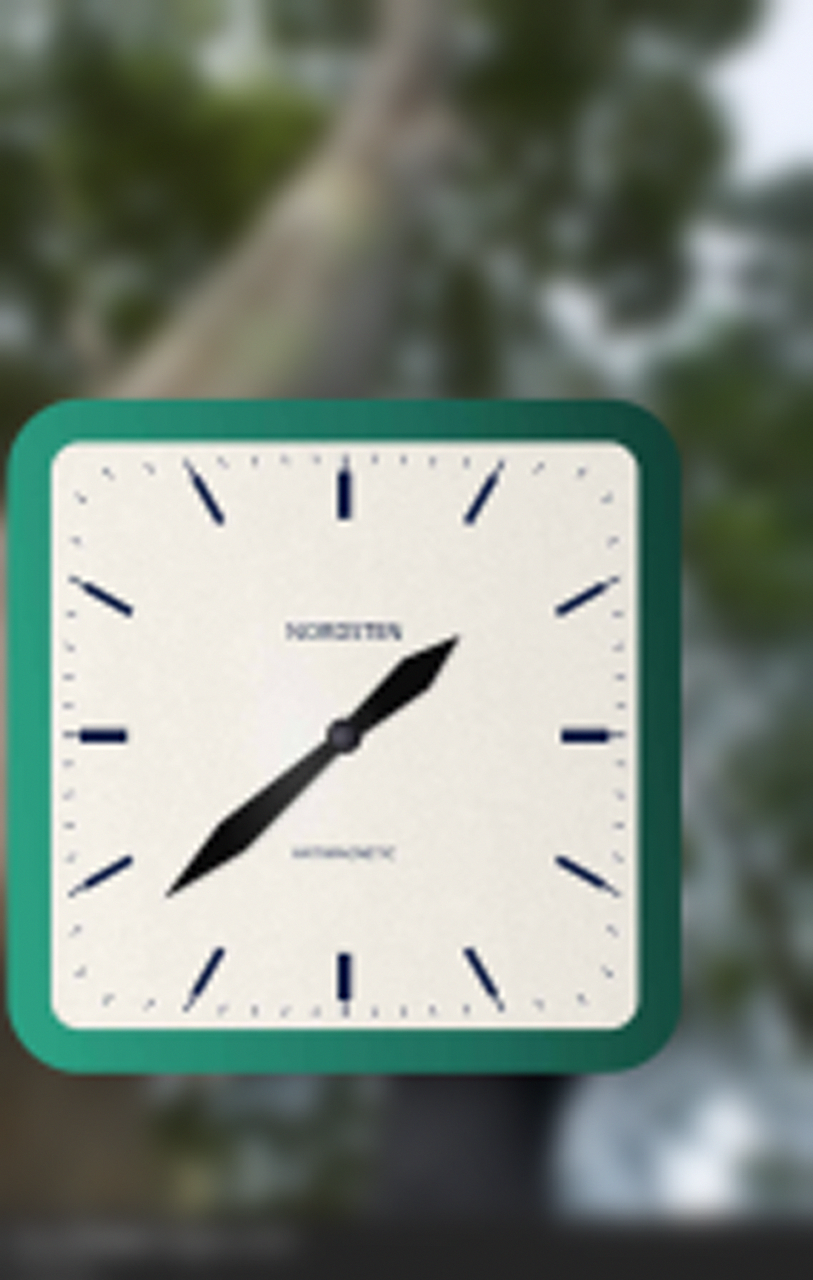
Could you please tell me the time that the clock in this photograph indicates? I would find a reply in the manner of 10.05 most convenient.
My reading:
1.38
